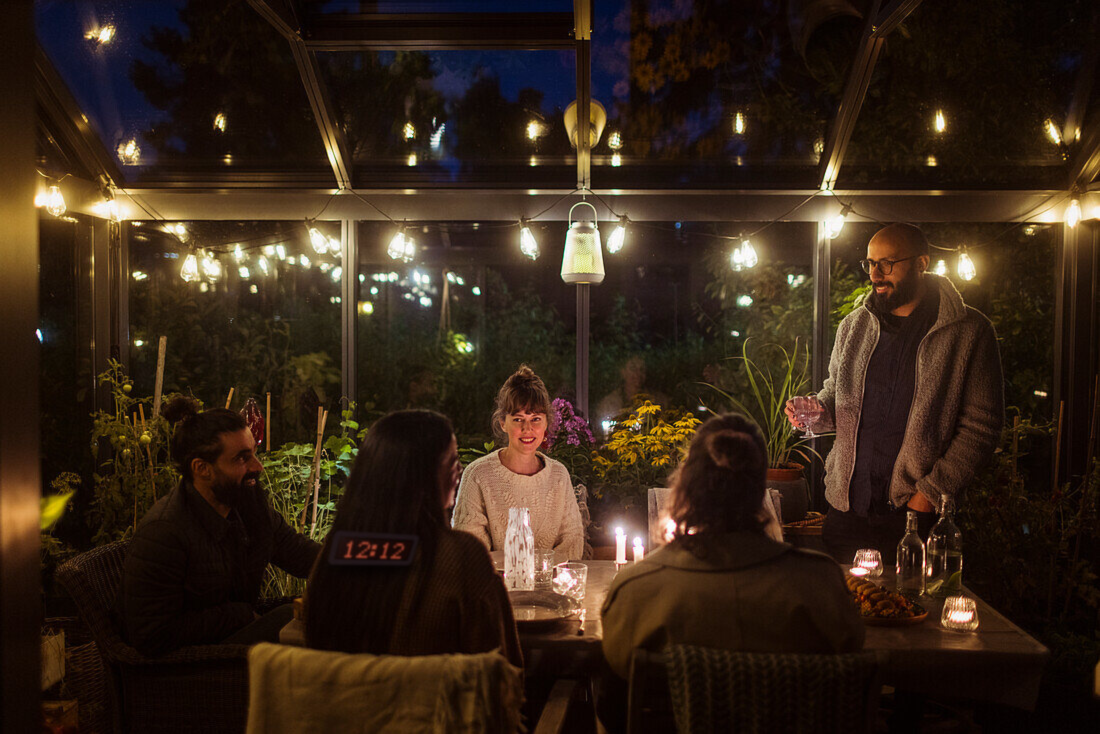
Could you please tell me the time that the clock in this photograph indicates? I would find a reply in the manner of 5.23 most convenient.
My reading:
12.12
